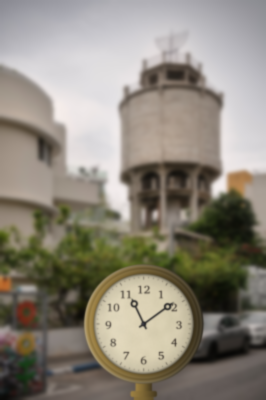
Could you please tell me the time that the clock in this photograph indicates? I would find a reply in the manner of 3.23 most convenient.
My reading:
11.09
